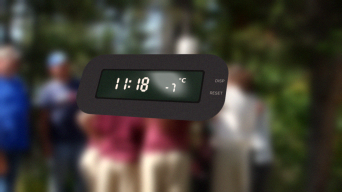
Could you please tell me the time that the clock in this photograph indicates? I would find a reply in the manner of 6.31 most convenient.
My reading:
11.18
